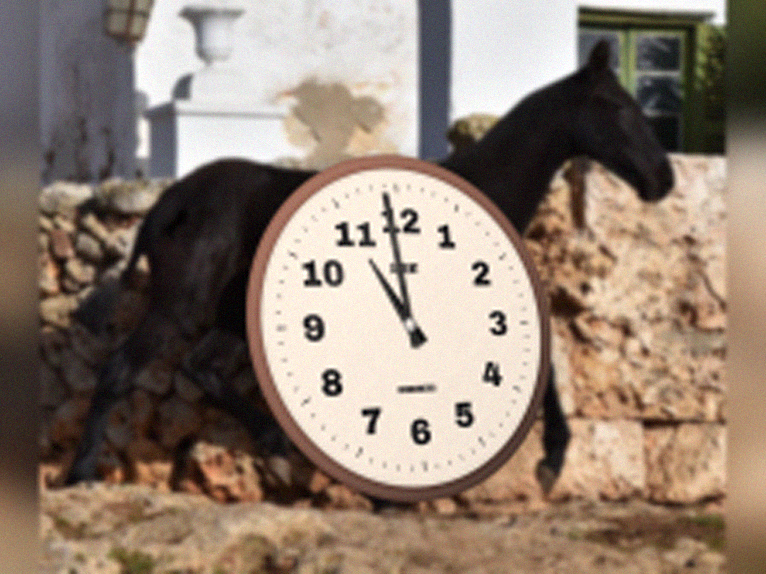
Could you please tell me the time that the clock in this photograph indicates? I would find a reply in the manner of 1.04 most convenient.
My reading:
10.59
